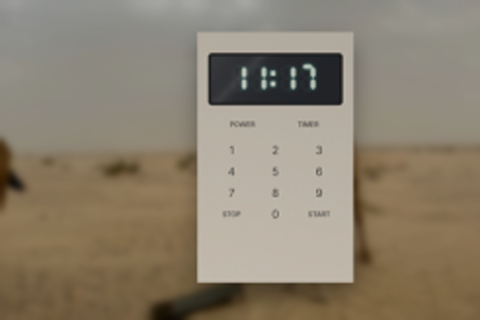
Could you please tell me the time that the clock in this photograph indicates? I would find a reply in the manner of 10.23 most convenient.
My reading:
11.17
